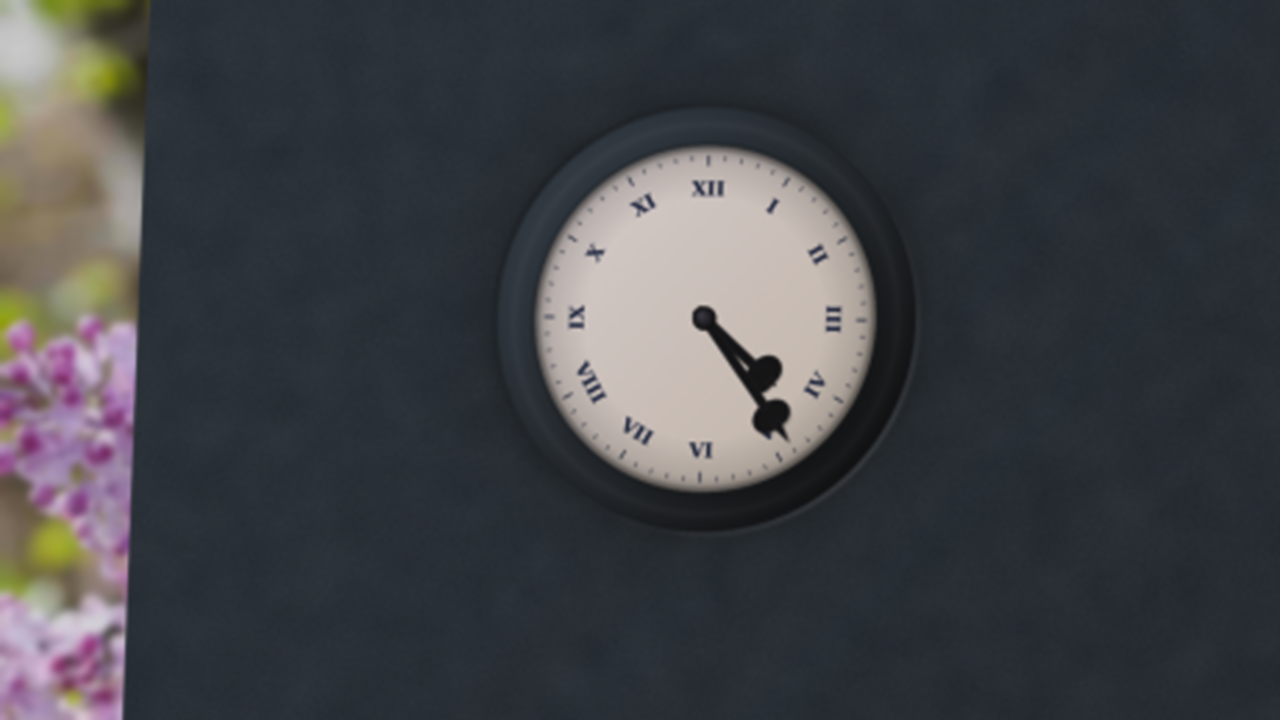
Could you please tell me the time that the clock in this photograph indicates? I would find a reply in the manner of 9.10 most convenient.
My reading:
4.24
